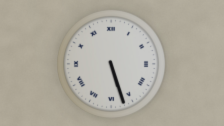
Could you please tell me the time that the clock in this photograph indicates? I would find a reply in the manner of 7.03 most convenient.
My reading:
5.27
